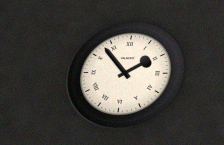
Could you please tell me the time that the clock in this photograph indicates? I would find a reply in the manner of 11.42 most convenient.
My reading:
1.53
